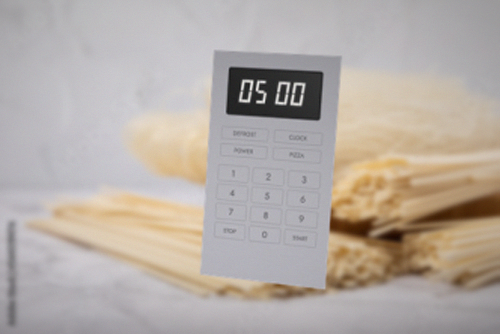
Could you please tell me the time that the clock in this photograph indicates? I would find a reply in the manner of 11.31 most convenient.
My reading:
5.00
